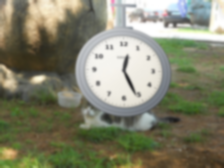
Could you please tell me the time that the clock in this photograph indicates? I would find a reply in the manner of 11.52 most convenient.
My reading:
12.26
